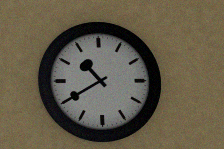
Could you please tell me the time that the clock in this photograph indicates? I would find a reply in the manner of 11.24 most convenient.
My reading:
10.40
